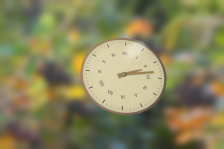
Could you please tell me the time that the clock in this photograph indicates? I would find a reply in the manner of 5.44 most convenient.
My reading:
2.13
